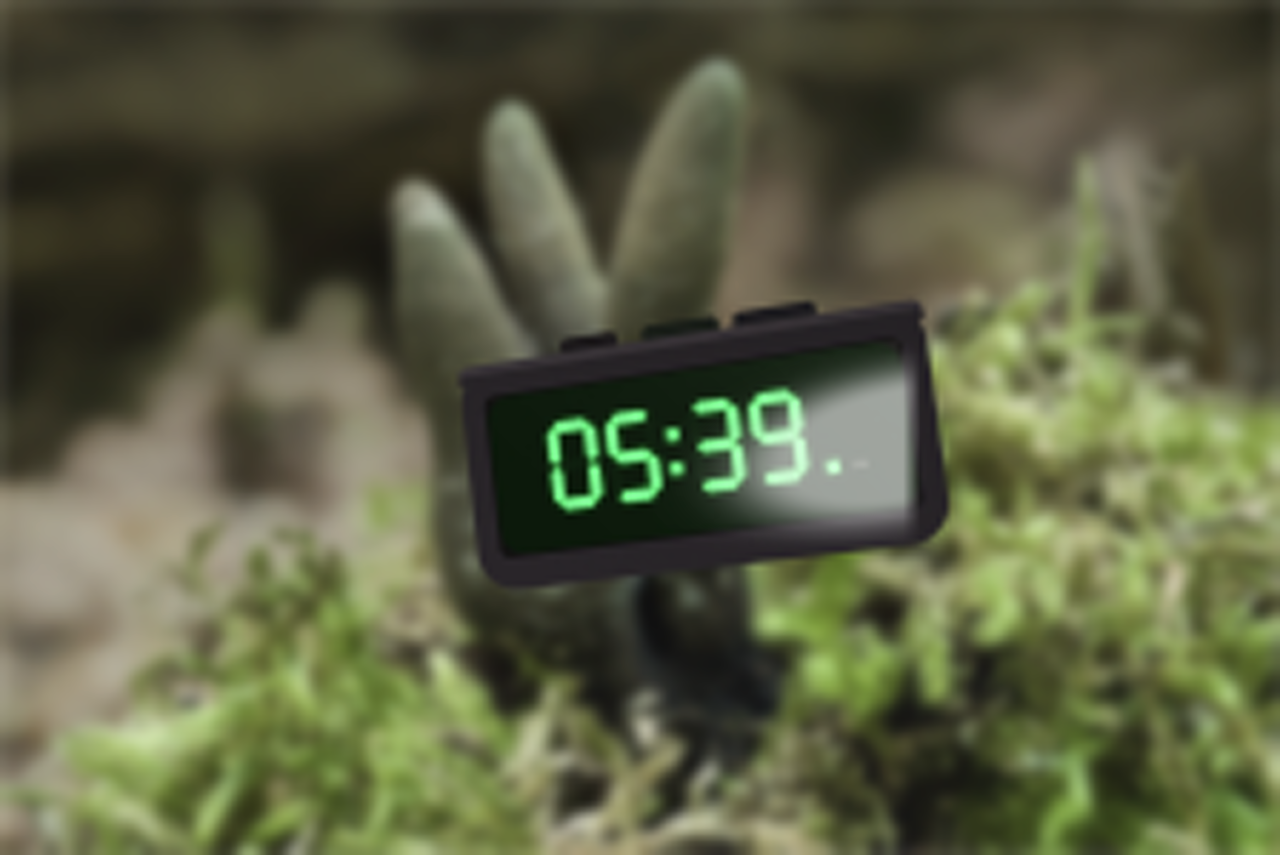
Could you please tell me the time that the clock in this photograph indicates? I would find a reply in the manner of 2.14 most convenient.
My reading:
5.39
